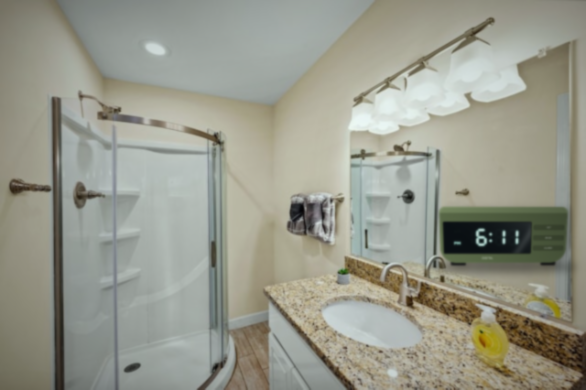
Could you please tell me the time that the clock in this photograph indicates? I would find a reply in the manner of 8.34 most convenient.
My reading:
6.11
